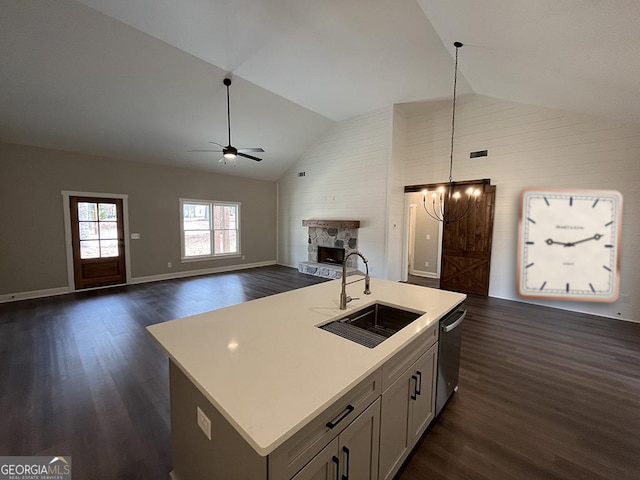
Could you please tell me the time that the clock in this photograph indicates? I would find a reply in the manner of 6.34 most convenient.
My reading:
9.12
